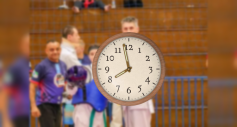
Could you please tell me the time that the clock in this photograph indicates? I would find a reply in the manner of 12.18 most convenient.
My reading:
7.58
